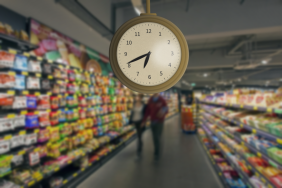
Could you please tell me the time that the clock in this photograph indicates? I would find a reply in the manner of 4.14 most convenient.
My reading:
6.41
